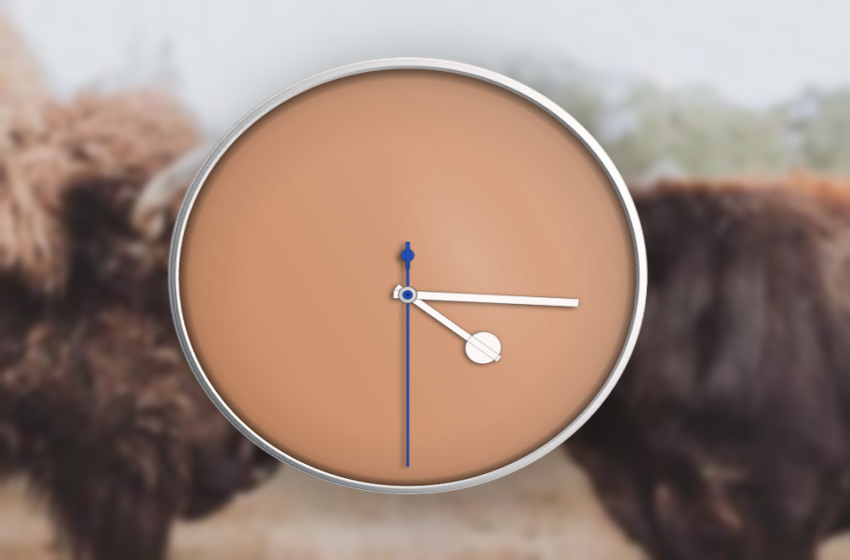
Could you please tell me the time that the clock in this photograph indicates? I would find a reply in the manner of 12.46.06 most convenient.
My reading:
4.15.30
